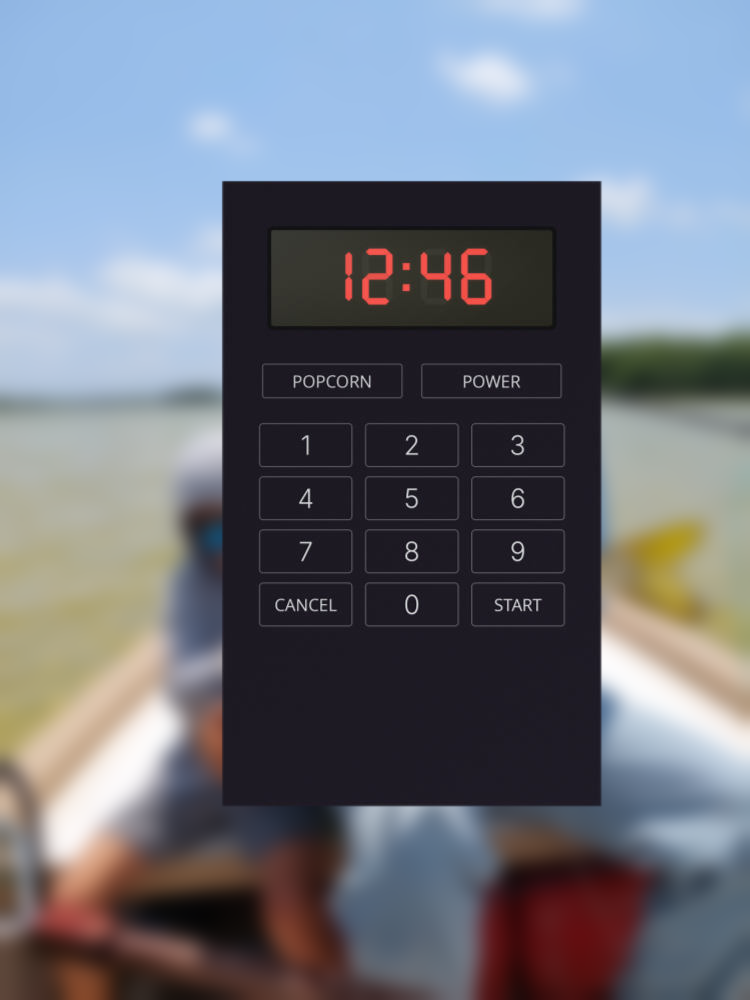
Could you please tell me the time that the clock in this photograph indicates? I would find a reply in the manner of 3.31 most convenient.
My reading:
12.46
